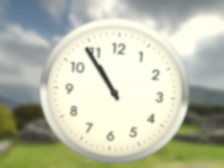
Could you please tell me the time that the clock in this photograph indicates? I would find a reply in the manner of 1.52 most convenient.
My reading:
10.54
